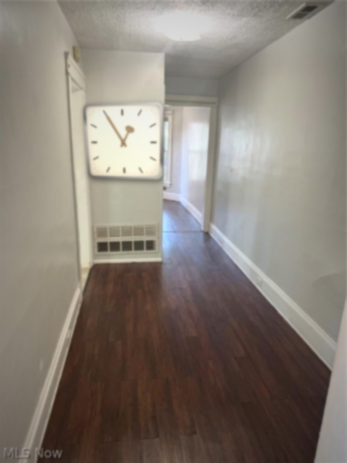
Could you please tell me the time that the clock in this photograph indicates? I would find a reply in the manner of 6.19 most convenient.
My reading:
12.55
